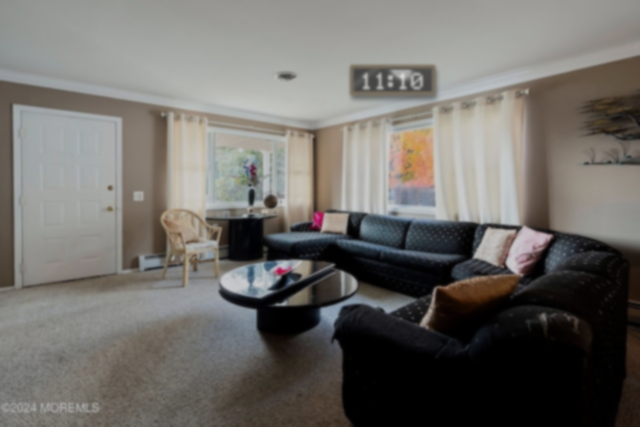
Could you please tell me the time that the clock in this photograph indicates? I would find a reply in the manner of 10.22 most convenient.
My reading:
11.10
